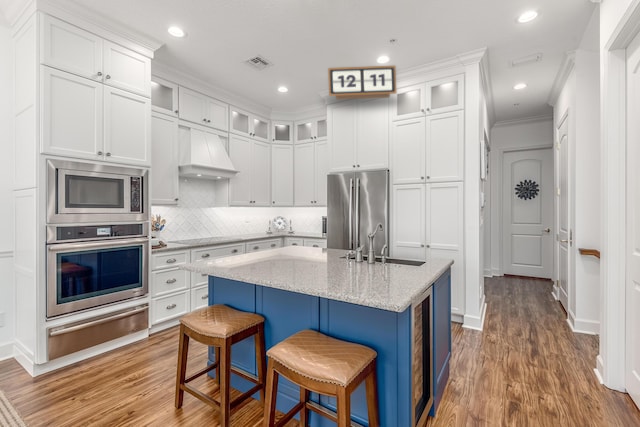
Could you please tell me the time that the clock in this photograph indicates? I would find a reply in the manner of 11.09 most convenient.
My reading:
12.11
